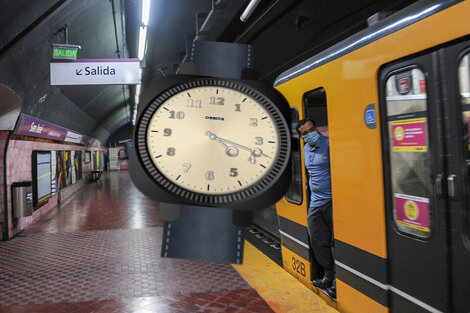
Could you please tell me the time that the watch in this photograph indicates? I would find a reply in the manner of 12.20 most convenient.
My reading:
4.18
